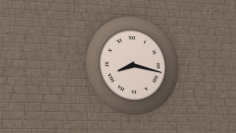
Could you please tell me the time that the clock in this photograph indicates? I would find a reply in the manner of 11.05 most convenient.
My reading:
8.17
